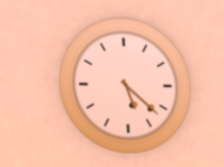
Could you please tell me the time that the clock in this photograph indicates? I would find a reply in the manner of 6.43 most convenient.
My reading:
5.22
